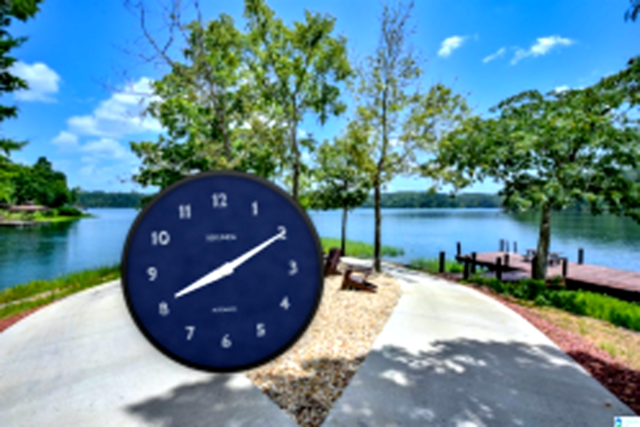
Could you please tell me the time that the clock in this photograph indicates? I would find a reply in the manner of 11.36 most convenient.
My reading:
8.10
